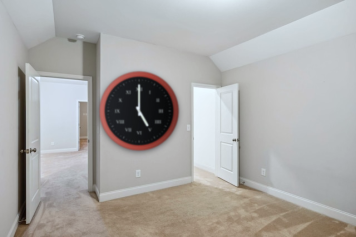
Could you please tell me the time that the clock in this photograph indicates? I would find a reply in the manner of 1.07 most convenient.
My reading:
5.00
